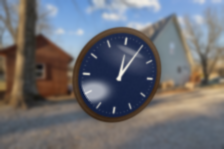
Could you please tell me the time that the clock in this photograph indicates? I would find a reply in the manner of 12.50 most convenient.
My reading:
12.05
